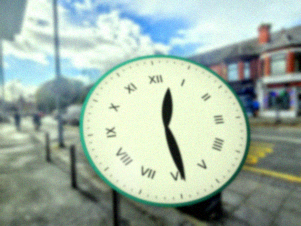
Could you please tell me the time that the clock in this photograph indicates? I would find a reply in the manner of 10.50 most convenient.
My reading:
12.29
